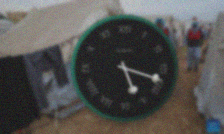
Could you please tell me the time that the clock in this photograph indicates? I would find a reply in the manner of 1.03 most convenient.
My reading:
5.18
